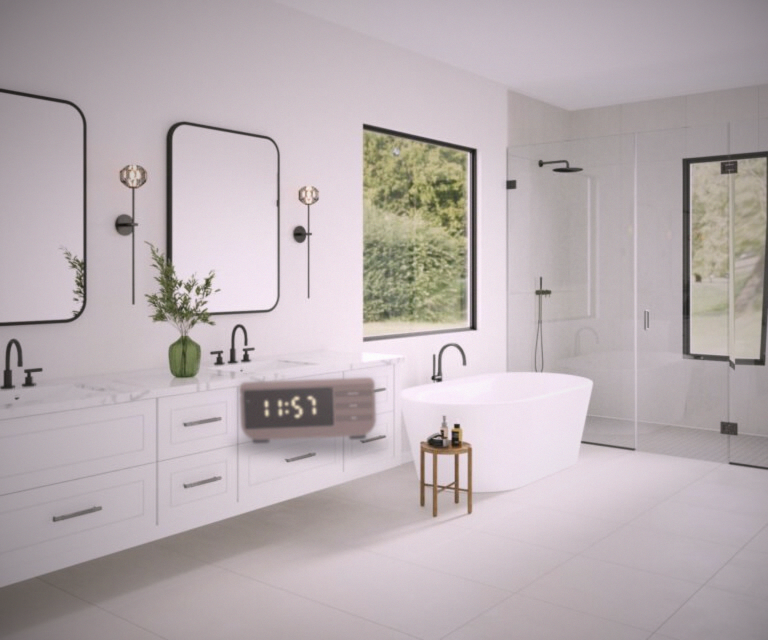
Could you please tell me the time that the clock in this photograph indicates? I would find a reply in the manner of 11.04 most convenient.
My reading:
11.57
